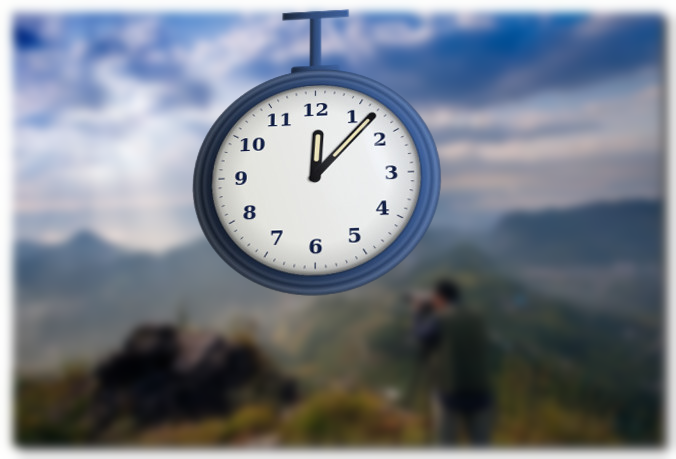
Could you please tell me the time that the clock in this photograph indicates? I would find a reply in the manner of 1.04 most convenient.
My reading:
12.07
